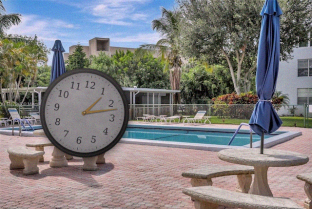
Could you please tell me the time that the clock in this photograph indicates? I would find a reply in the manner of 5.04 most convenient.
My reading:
1.12
